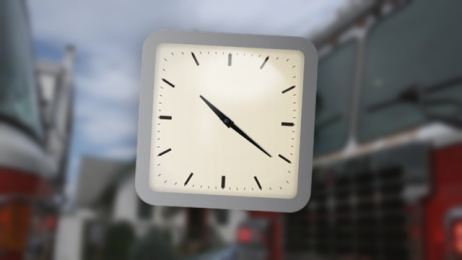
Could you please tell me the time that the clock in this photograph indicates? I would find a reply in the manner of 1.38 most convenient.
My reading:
10.21
